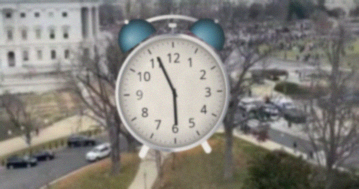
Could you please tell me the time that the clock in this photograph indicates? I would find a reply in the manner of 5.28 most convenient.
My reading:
5.56
